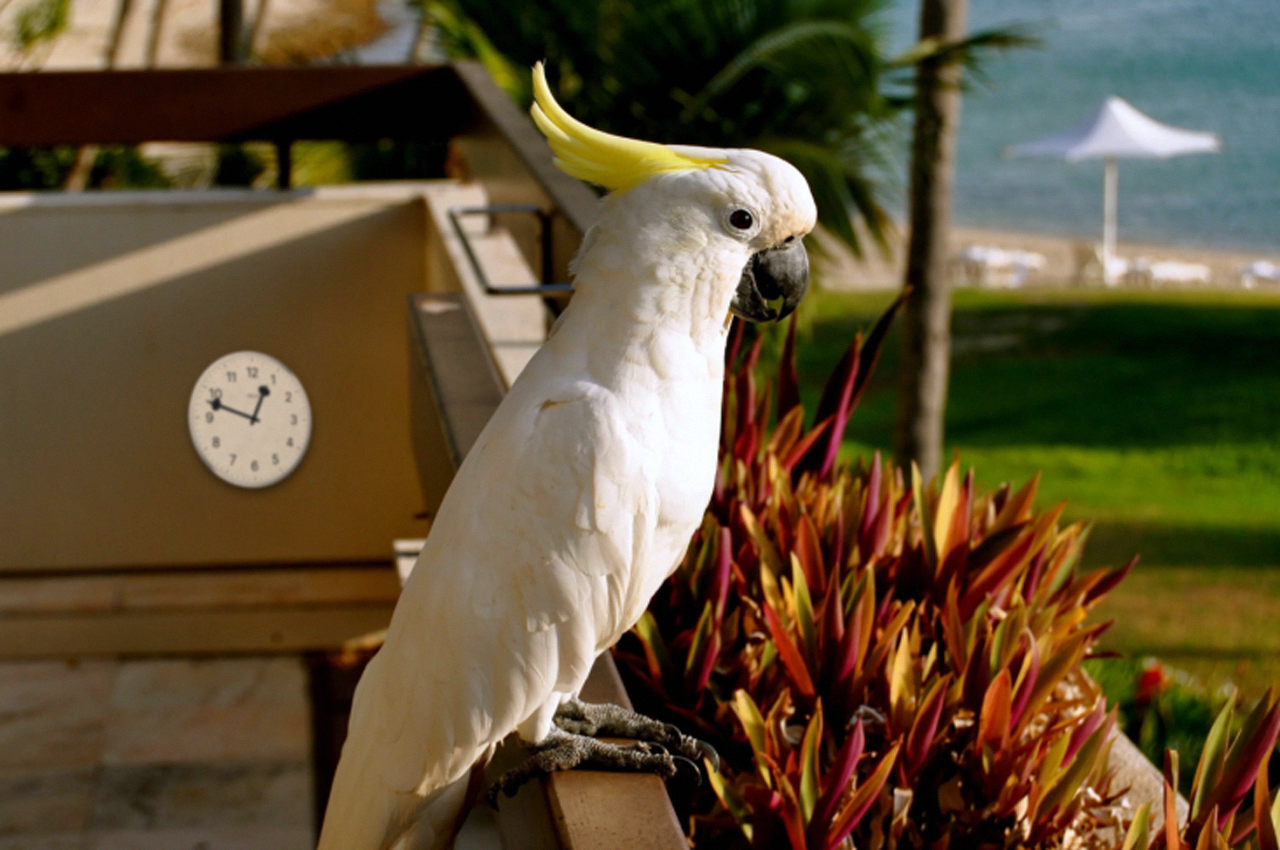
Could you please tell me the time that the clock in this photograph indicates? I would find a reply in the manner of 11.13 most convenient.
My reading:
12.48
